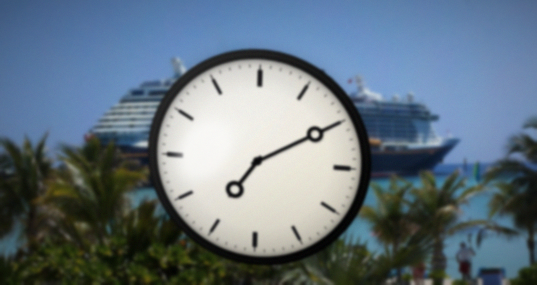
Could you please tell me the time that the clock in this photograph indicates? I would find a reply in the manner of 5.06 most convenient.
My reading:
7.10
